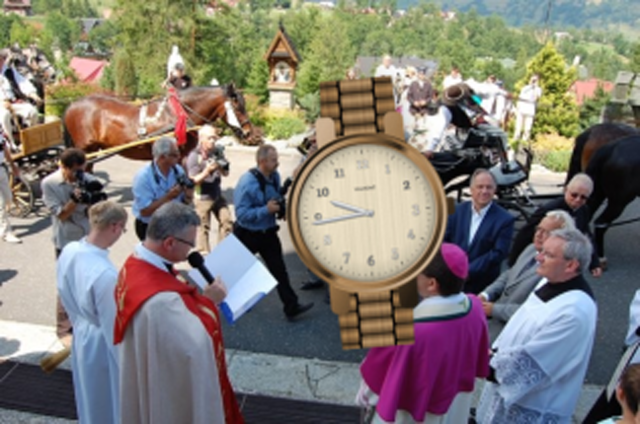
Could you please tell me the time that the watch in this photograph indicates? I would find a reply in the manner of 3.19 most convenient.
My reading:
9.44
